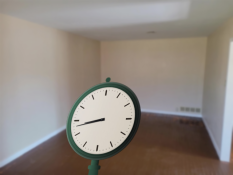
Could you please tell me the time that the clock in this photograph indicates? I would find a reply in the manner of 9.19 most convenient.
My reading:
8.43
